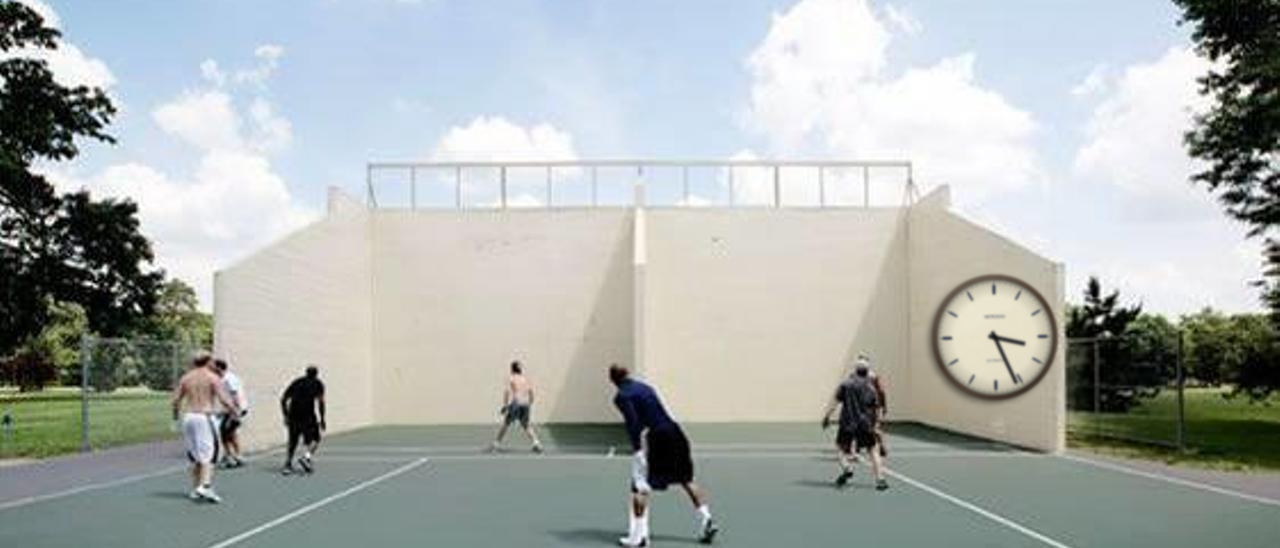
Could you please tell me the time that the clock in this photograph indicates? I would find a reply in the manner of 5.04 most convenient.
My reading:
3.26
